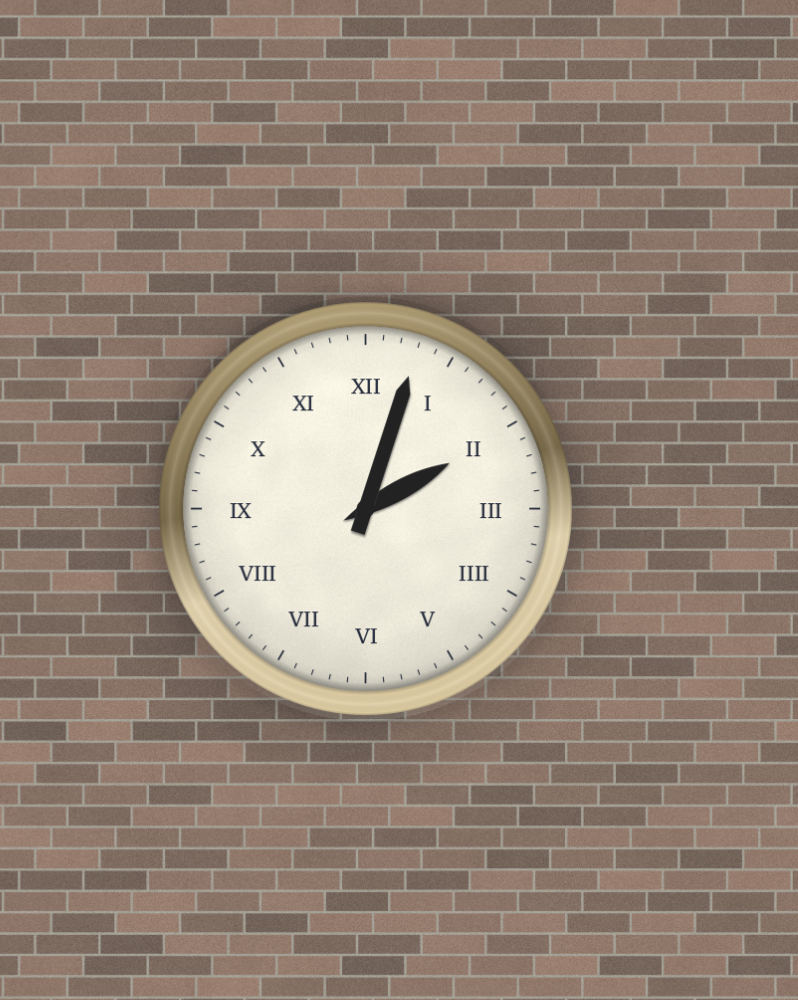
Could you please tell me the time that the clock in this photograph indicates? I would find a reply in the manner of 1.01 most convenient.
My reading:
2.03
